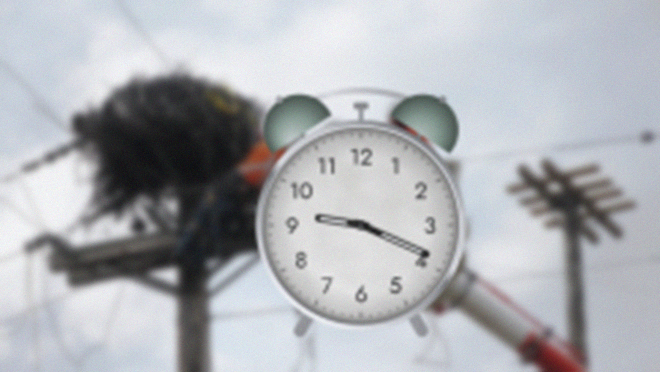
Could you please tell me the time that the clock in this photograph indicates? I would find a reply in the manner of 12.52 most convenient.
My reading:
9.19
